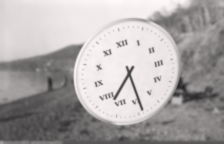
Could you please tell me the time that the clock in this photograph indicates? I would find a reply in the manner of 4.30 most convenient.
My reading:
7.29
